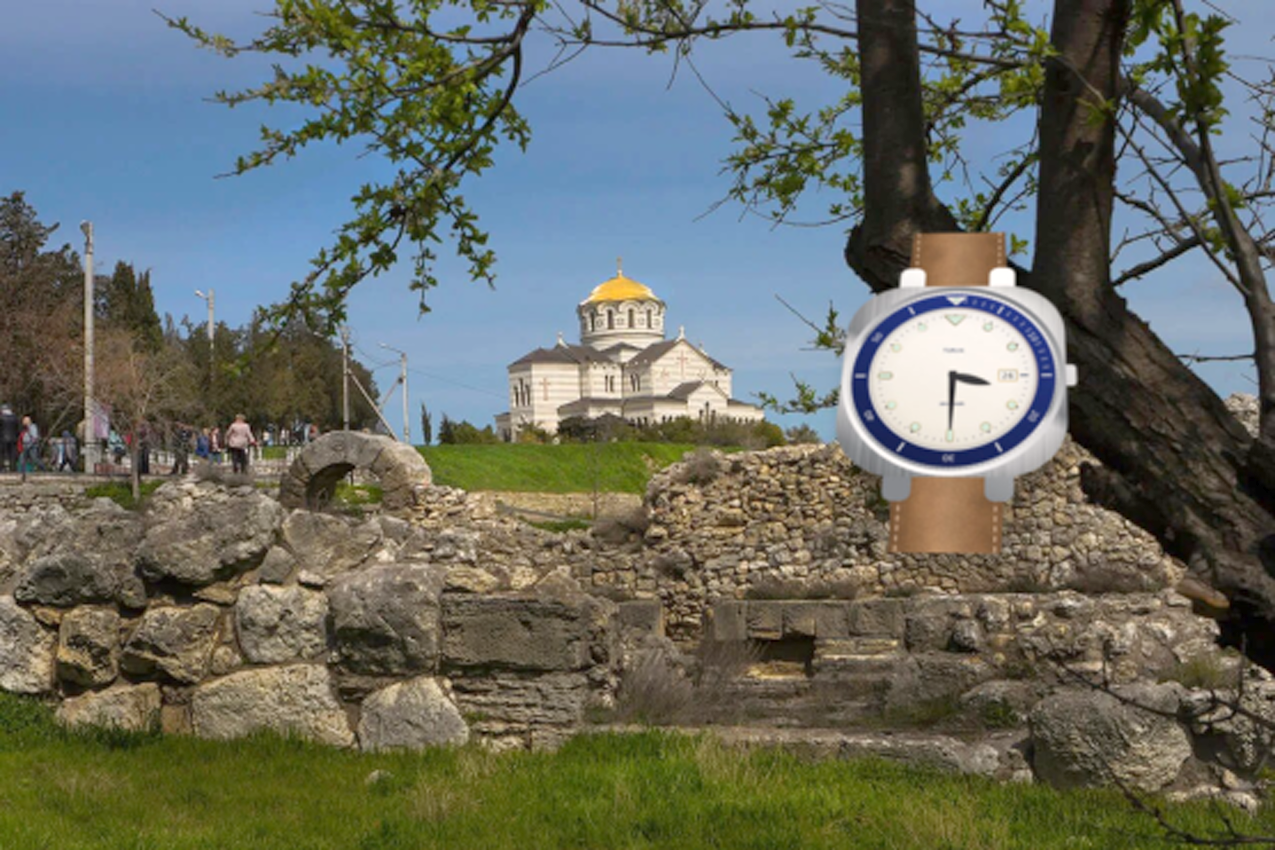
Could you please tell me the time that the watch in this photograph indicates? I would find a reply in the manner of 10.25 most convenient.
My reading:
3.30
